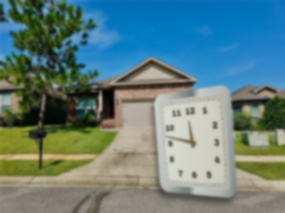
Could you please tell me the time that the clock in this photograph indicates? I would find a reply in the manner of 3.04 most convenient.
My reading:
11.47
